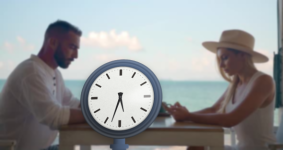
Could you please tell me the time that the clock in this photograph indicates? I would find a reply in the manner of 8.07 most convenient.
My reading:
5.33
